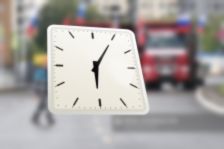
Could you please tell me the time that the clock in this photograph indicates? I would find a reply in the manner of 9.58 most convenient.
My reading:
6.05
